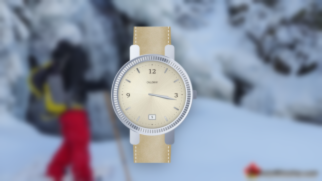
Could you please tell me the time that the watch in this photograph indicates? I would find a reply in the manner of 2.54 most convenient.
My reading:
3.17
